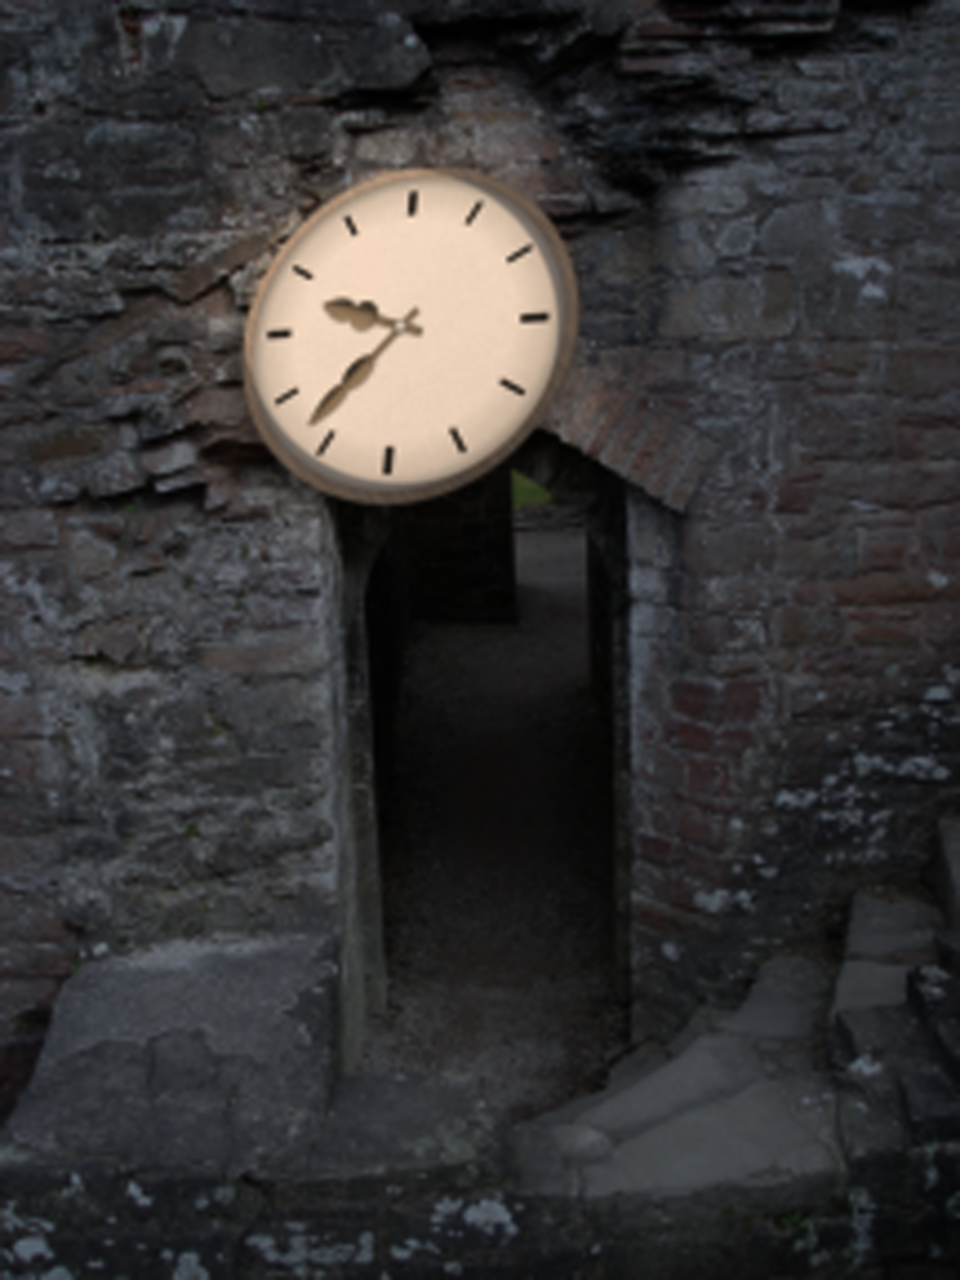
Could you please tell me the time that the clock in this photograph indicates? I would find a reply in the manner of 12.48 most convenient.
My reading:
9.37
